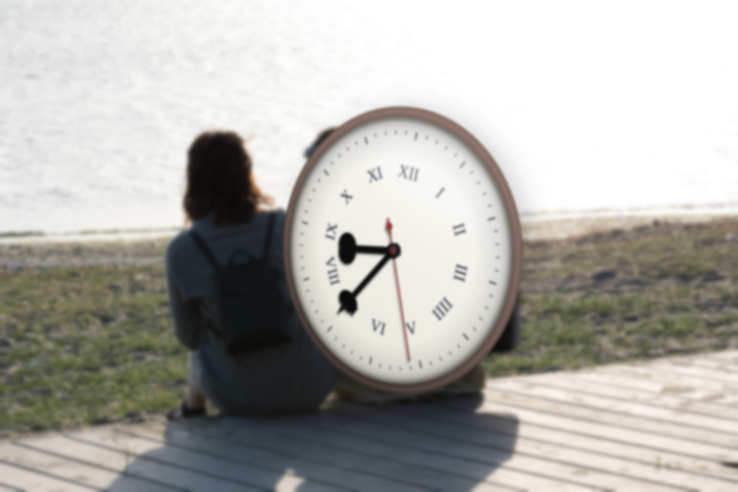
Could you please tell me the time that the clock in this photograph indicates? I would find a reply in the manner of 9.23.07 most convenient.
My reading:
8.35.26
